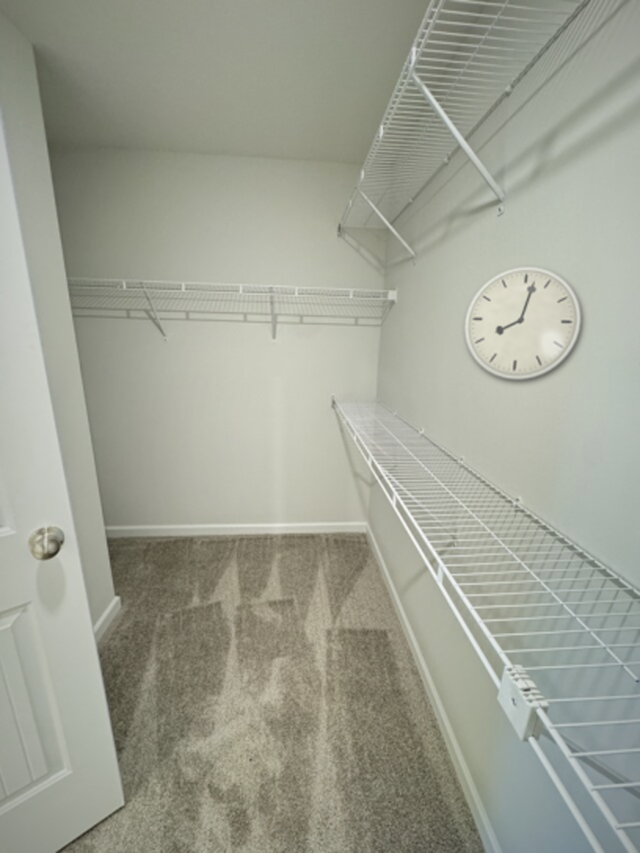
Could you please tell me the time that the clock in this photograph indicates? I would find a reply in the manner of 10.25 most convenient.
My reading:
8.02
